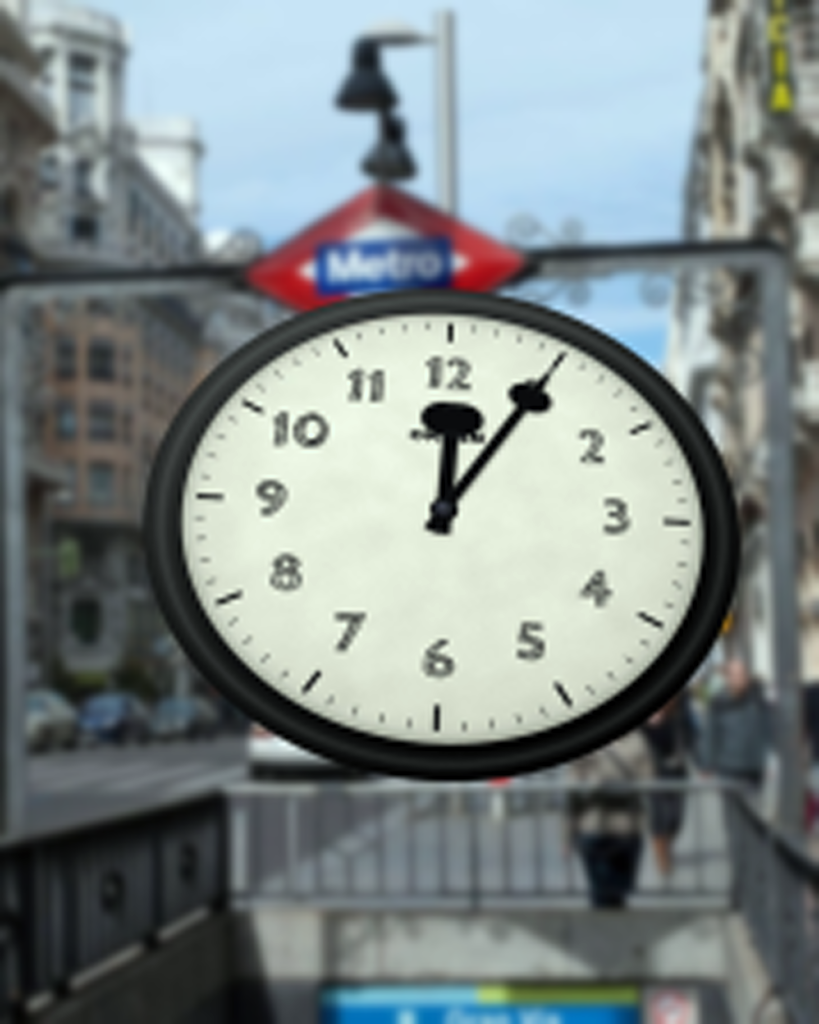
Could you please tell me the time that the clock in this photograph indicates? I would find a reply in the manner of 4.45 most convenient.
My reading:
12.05
